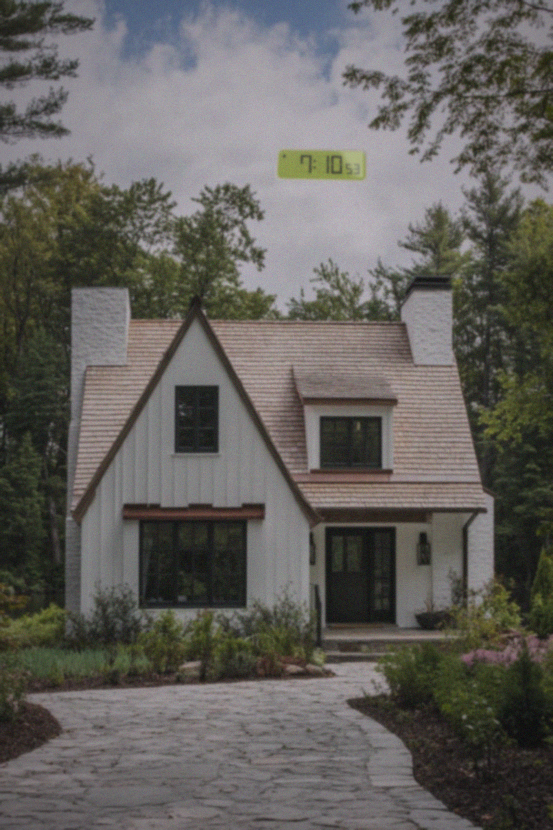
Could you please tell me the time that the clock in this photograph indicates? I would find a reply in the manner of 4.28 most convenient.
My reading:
7.10
